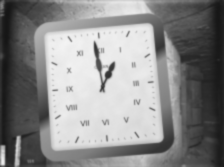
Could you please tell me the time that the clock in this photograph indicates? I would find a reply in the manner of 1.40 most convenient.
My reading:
12.59
